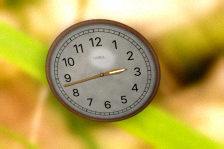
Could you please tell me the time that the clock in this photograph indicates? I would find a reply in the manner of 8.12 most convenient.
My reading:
2.43
